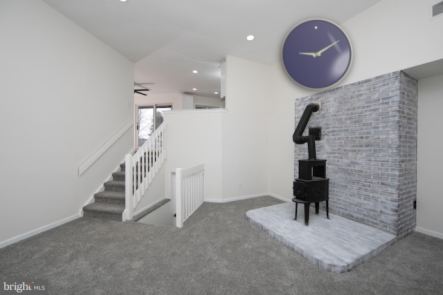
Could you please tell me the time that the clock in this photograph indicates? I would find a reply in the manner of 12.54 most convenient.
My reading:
9.10
